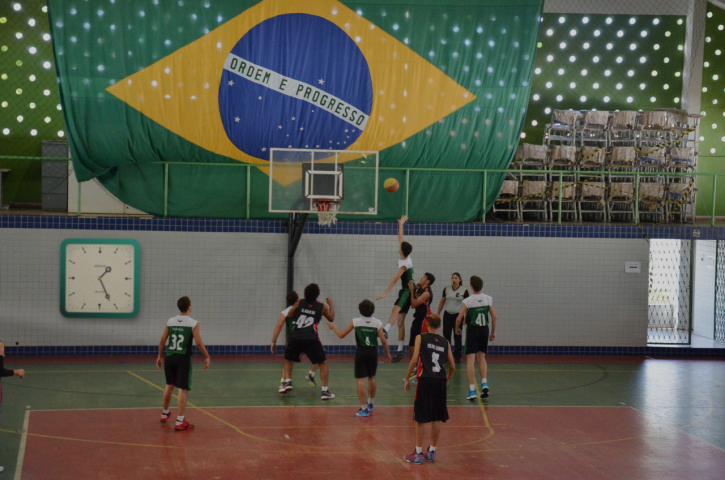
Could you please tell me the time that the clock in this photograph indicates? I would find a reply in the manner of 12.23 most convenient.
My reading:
1.26
